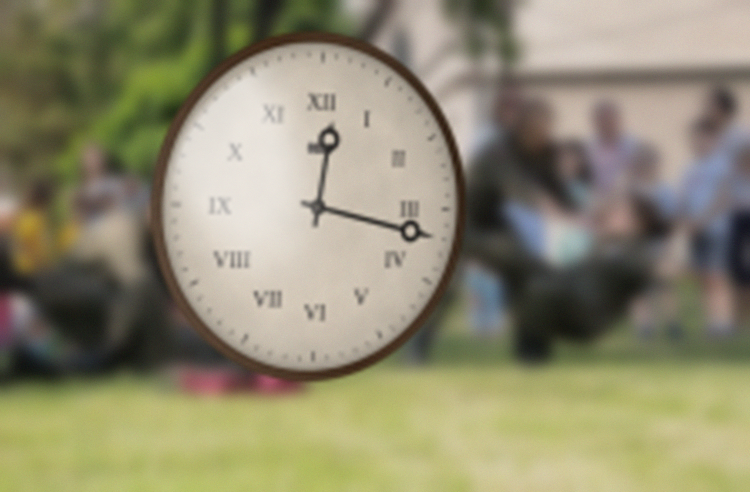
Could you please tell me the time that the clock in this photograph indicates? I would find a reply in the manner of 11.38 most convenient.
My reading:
12.17
